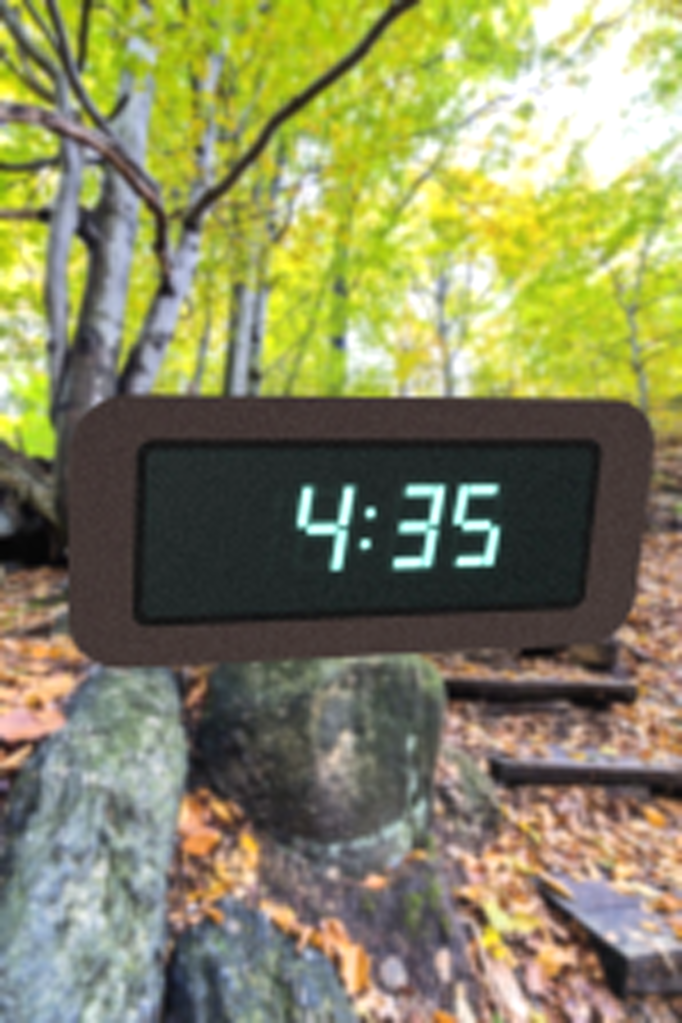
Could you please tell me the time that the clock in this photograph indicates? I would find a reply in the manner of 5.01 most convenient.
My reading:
4.35
